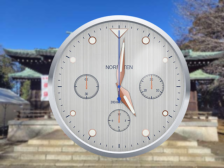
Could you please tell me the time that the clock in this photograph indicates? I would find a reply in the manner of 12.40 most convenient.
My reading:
5.01
